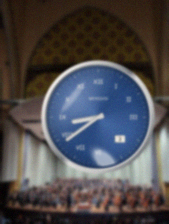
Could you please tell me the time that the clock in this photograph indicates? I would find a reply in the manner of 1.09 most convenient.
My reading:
8.39
